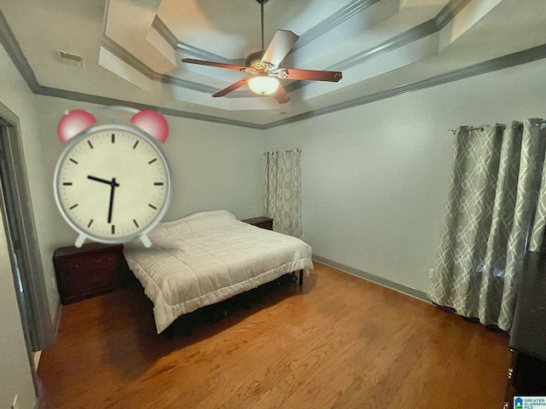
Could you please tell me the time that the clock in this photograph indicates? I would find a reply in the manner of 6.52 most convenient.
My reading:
9.31
